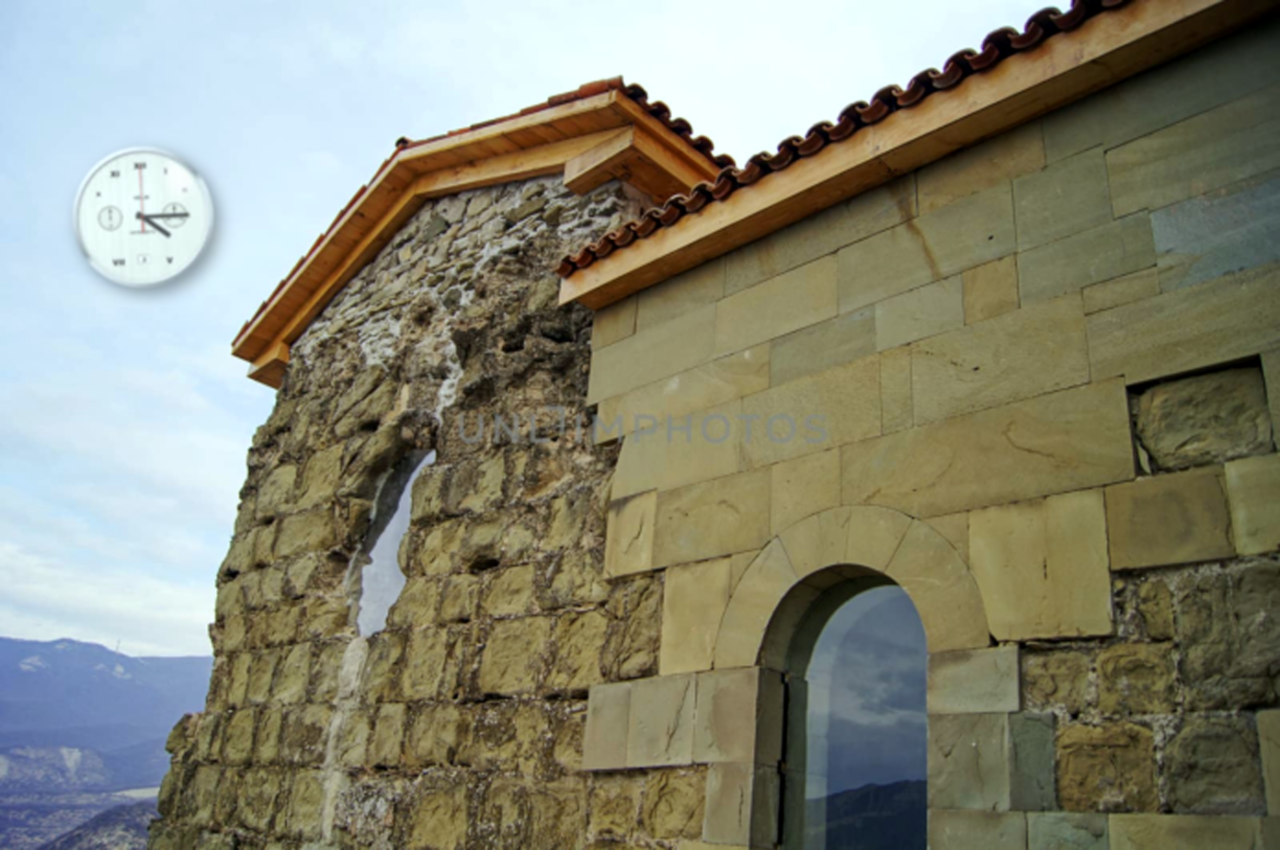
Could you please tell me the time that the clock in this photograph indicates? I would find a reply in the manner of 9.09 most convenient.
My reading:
4.15
